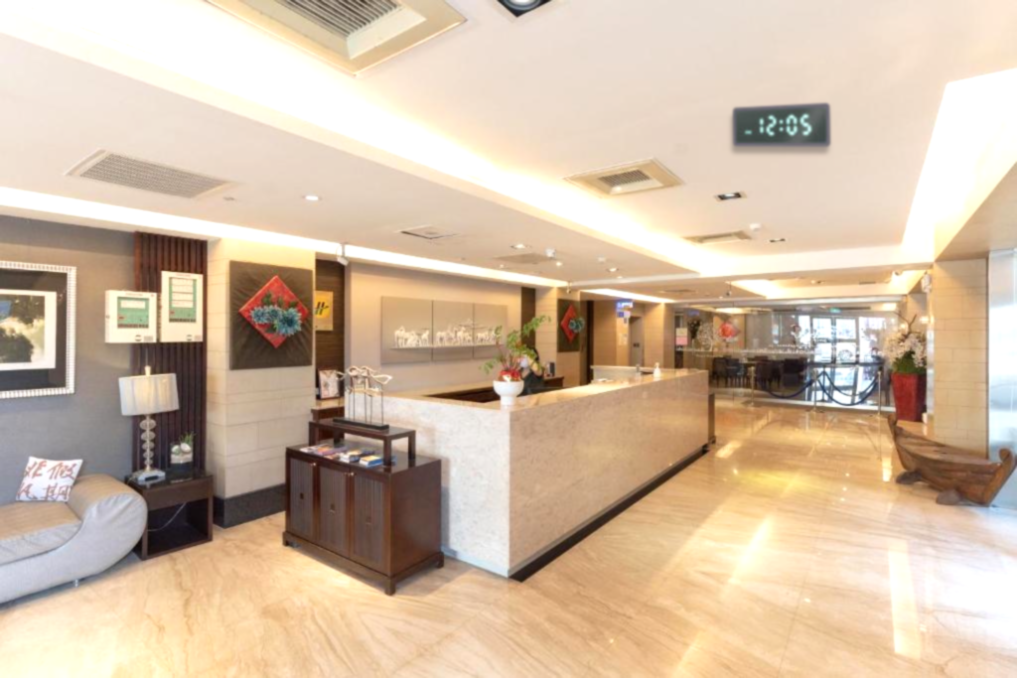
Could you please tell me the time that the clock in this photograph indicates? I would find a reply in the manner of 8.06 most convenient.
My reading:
12.05
